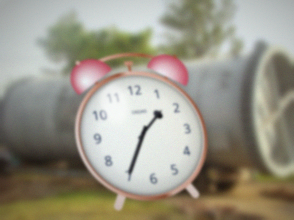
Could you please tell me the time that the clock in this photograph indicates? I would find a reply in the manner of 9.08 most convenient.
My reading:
1.35
